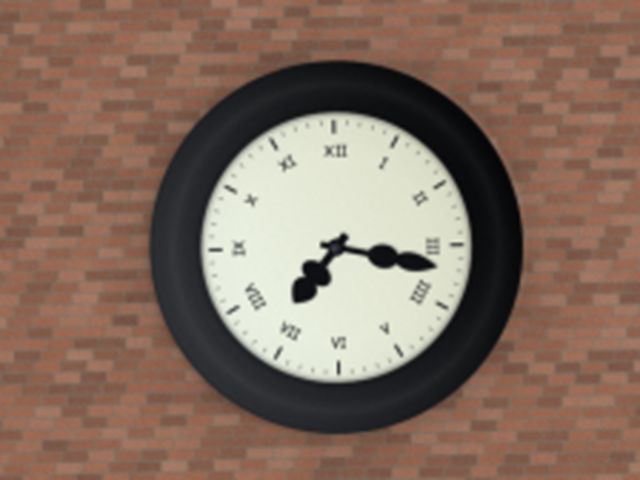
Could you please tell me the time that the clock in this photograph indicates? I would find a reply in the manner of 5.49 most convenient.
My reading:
7.17
